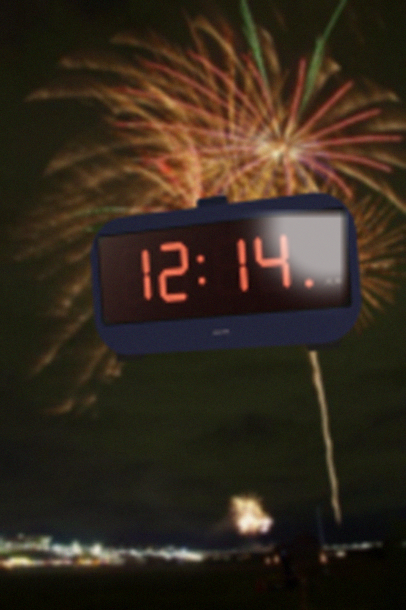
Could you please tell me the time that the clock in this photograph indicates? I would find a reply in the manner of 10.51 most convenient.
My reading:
12.14
